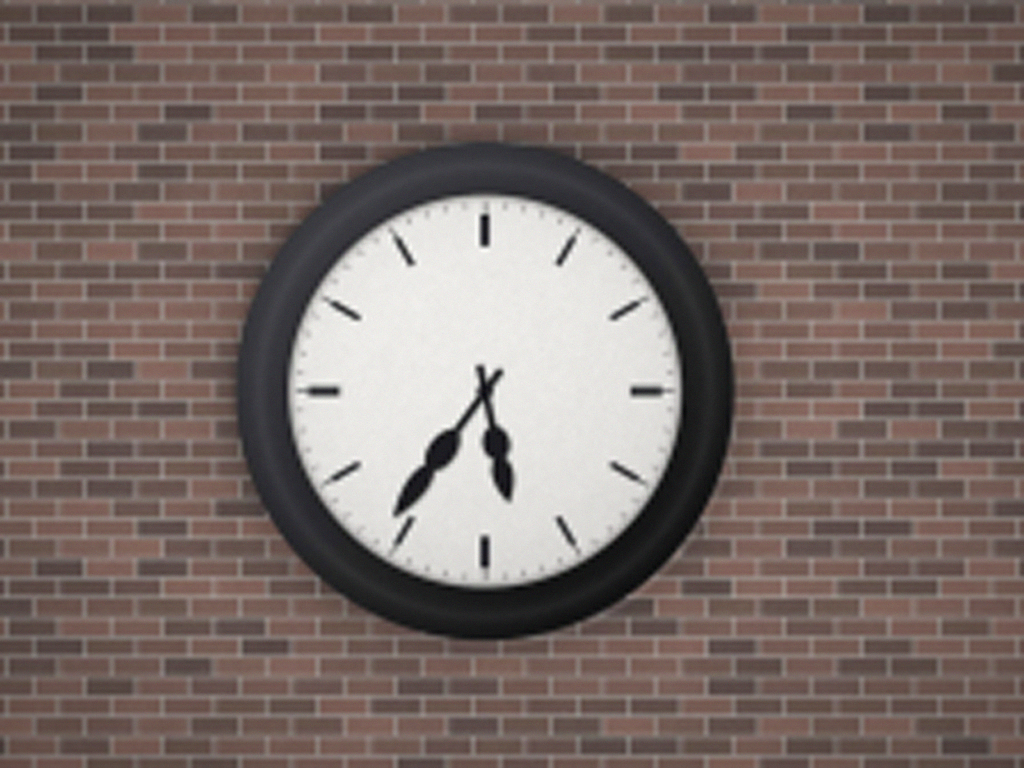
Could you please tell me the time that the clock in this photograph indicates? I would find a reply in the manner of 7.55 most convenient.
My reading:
5.36
